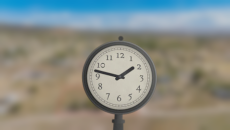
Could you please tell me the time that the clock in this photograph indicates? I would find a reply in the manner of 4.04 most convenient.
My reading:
1.47
